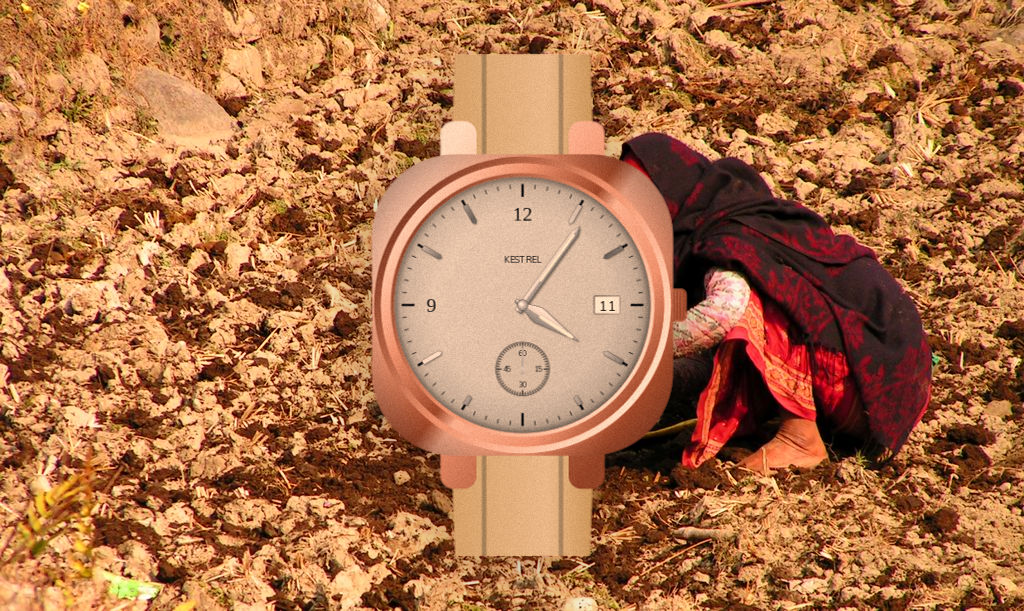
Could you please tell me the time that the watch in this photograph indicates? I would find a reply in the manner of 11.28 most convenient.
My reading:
4.06
